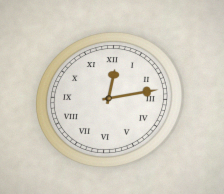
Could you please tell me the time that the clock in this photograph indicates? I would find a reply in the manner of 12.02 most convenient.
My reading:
12.13
